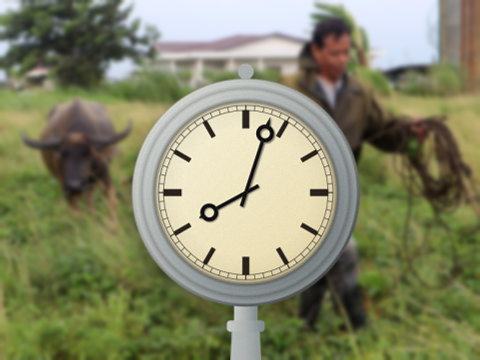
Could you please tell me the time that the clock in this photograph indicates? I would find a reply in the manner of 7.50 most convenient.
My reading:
8.03
